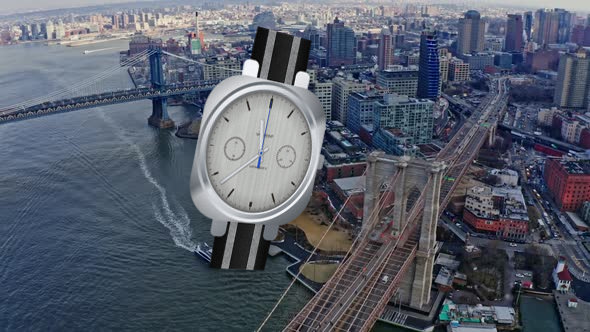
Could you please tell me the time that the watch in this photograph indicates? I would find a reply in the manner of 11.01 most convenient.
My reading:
11.38
